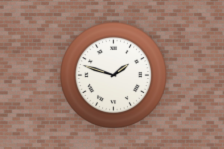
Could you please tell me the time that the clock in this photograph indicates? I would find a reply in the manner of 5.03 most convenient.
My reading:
1.48
